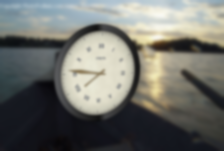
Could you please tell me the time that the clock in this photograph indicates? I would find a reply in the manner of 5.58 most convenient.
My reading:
7.46
